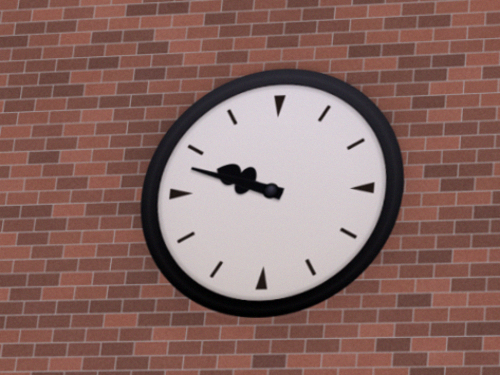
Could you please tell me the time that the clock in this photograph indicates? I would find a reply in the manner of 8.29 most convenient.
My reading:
9.48
